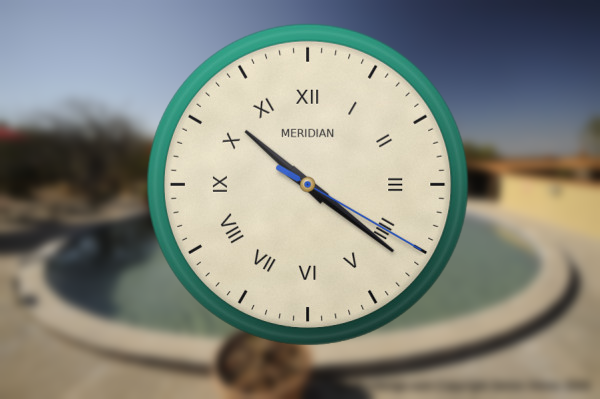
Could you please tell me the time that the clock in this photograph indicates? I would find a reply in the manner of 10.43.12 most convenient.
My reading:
10.21.20
